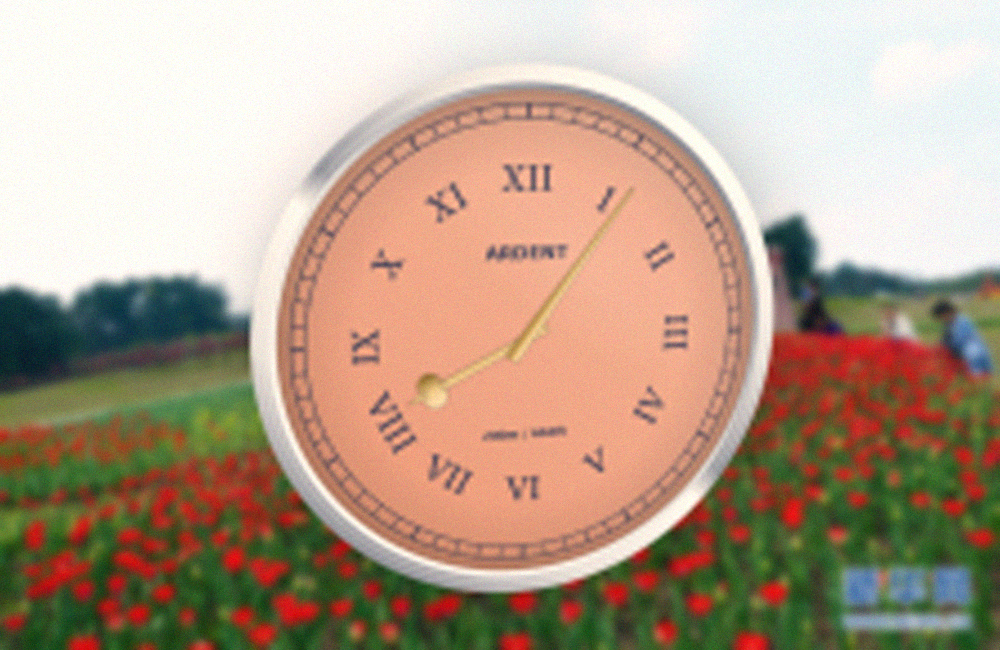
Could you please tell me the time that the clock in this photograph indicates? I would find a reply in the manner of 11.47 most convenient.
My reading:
8.06
